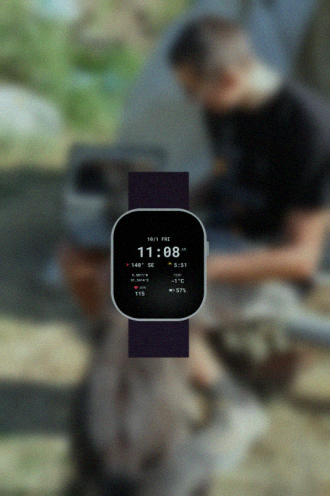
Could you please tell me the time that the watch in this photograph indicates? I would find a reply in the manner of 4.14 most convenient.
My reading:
11.08
